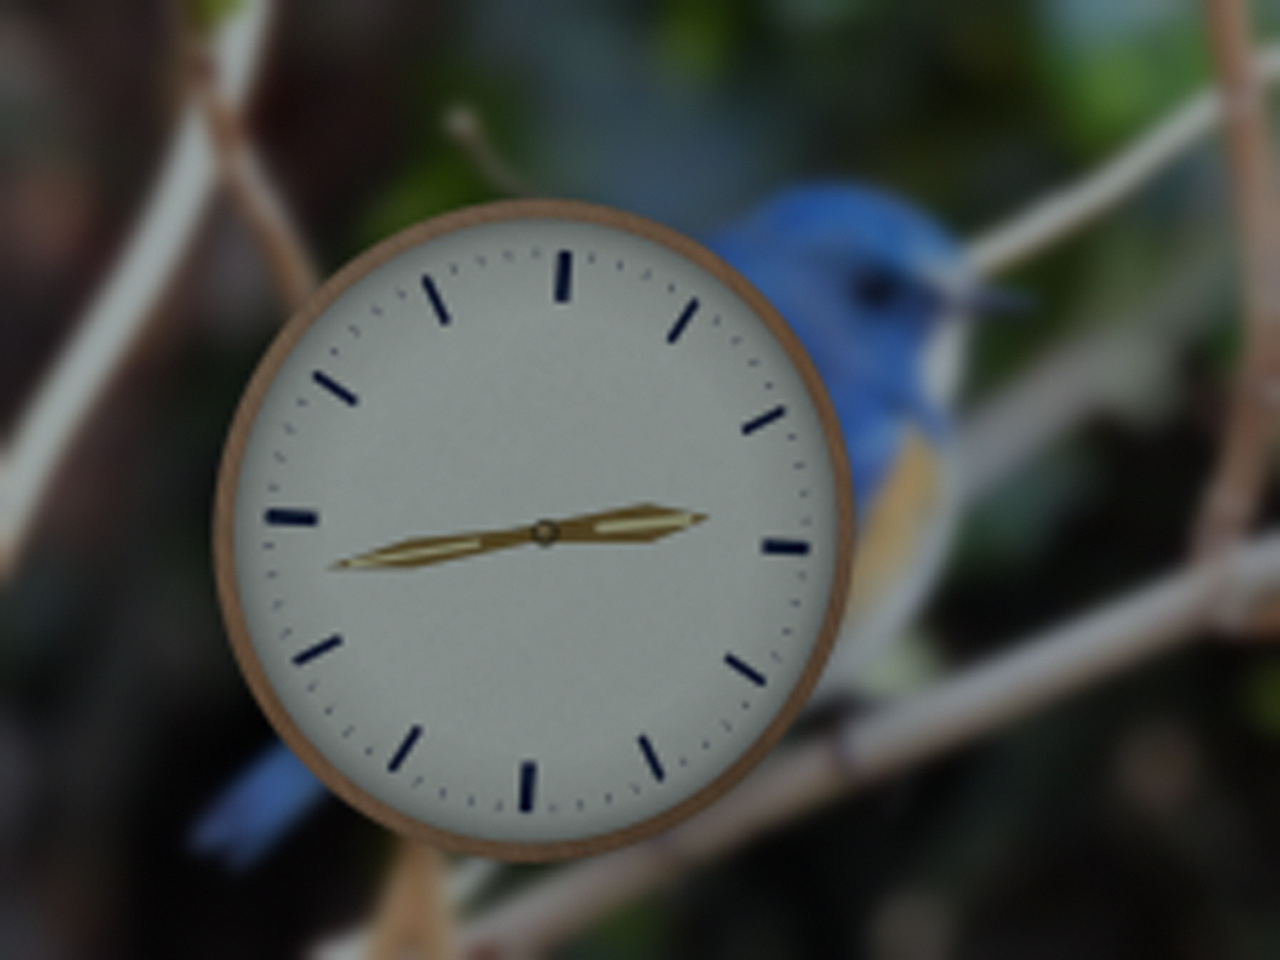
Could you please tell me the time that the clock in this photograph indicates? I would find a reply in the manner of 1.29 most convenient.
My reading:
2.43
